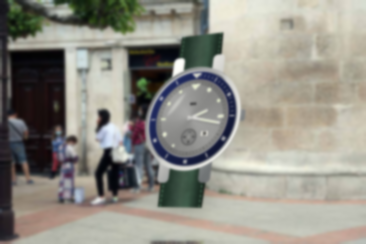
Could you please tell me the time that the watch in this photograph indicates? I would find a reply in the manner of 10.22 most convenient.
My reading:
2.17
